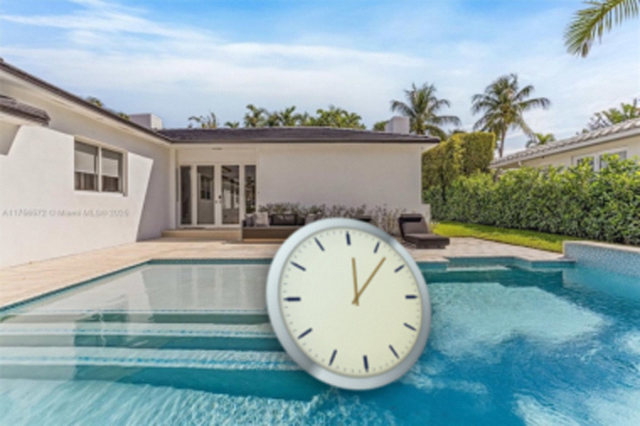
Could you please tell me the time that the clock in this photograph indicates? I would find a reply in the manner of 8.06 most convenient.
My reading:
12.07
